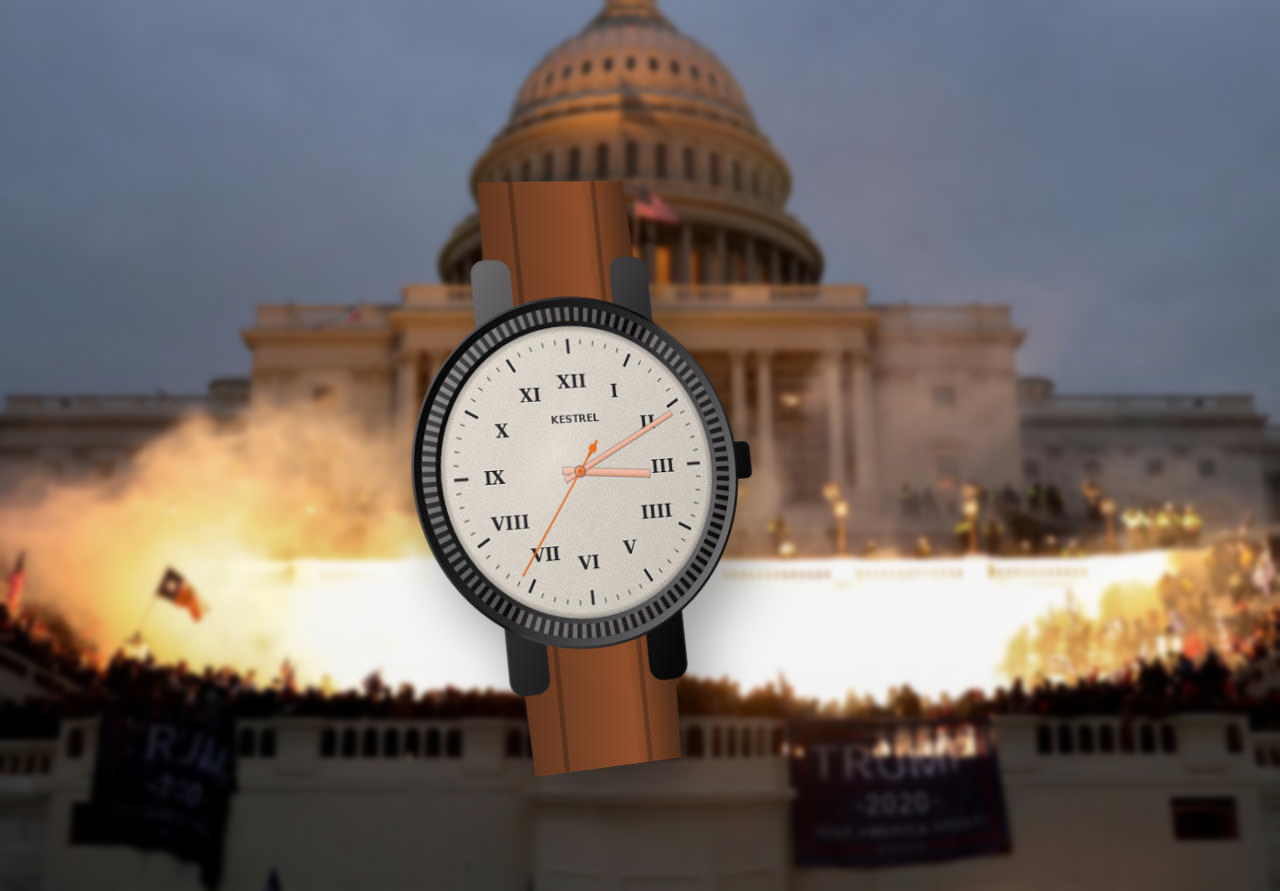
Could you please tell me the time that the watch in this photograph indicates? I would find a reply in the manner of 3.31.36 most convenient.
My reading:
3.10.36
